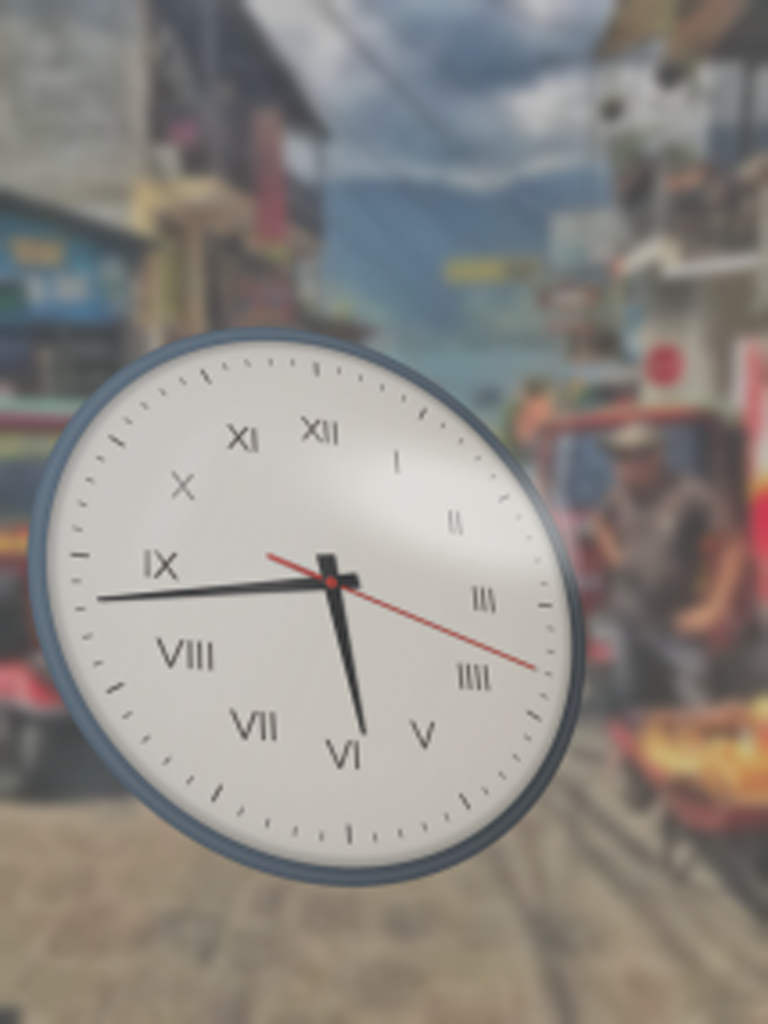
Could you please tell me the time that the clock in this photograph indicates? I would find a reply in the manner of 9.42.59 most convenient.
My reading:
5.43.18
